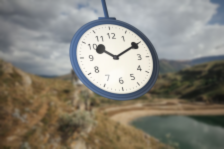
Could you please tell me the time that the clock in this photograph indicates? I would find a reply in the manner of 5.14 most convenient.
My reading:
10.10
